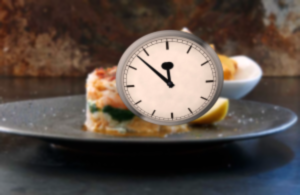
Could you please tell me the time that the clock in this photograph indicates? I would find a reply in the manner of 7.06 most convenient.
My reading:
11.53
